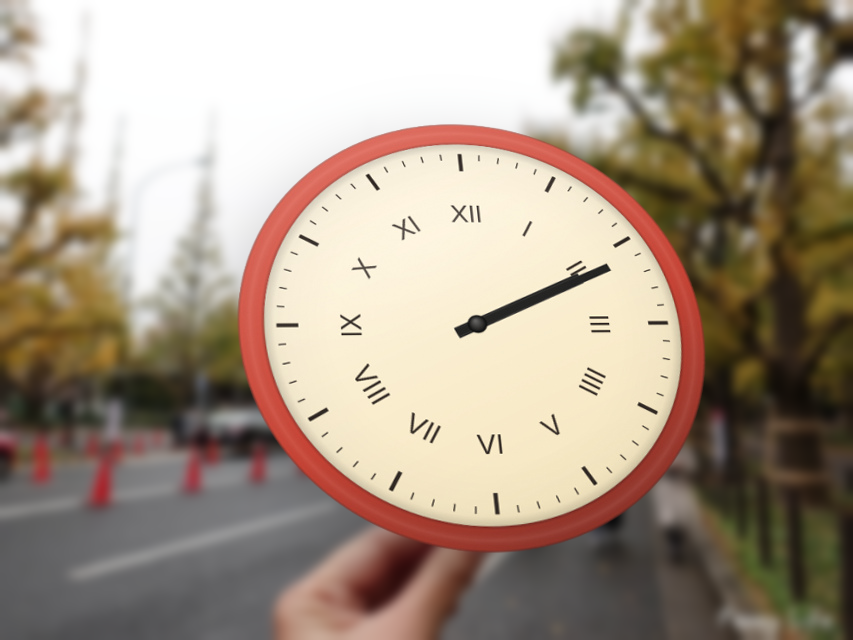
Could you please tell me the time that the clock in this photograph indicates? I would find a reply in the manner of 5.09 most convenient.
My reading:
2.11
